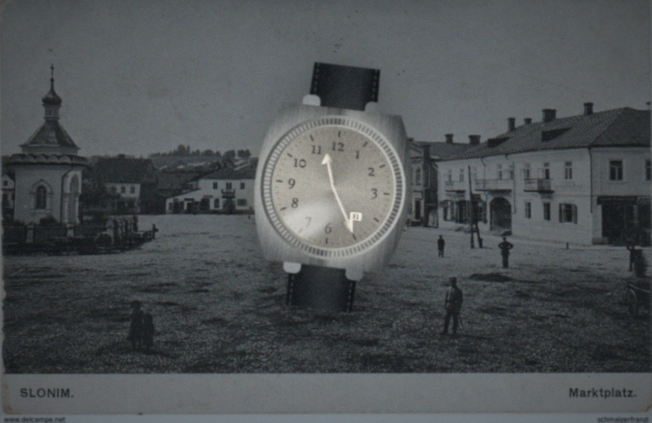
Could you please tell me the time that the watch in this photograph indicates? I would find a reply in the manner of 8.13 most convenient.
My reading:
11.25
